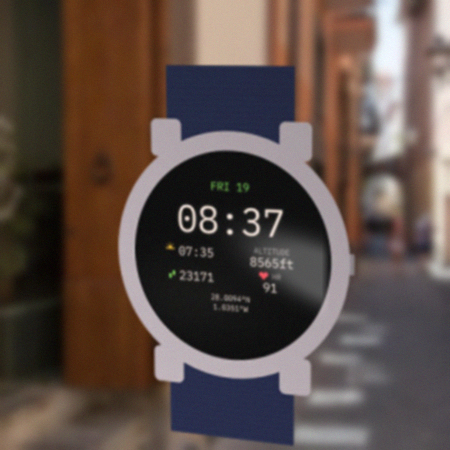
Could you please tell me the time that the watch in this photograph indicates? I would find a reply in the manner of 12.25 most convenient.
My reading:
8.37
